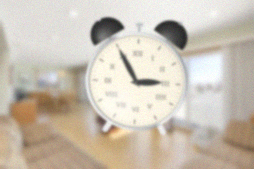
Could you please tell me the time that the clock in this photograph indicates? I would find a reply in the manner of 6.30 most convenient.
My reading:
2.55
